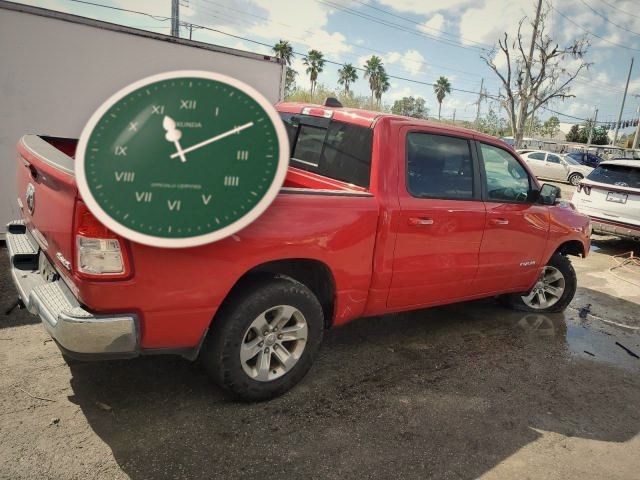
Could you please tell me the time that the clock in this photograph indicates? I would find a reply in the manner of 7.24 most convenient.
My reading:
11.10
